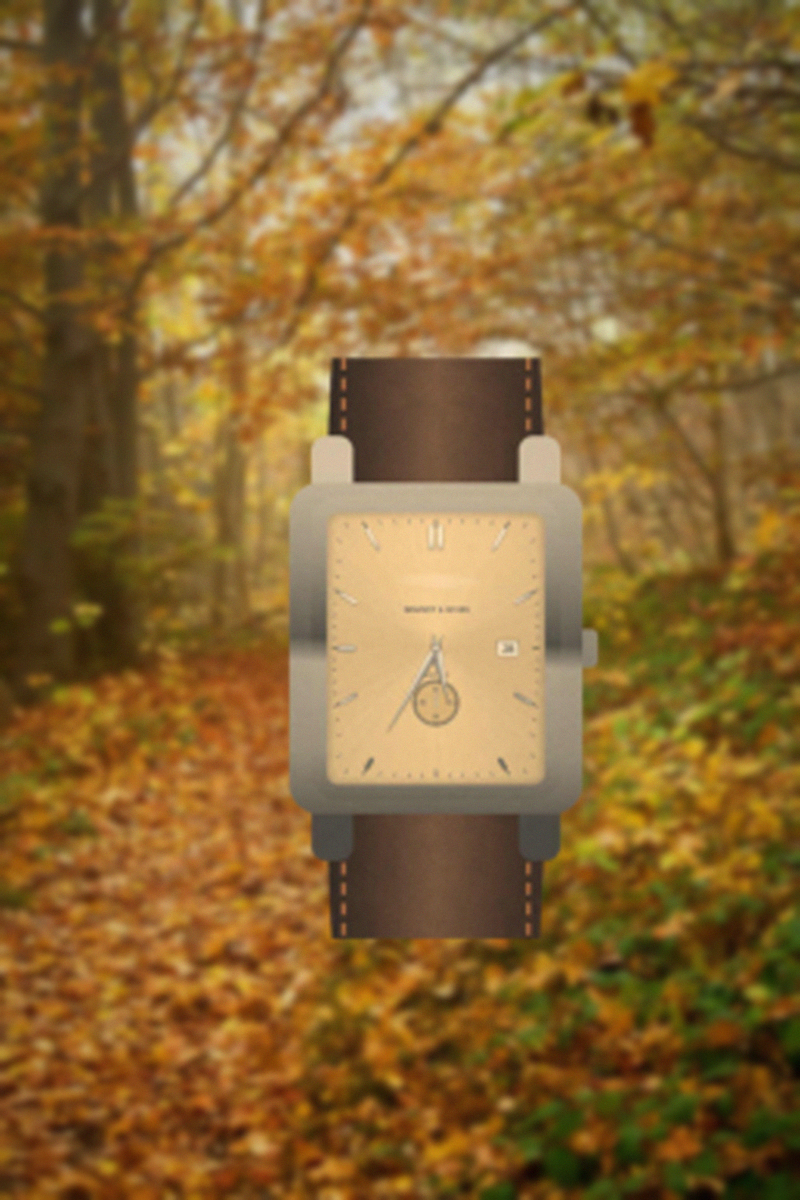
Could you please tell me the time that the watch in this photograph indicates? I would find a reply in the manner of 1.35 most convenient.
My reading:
5.35
